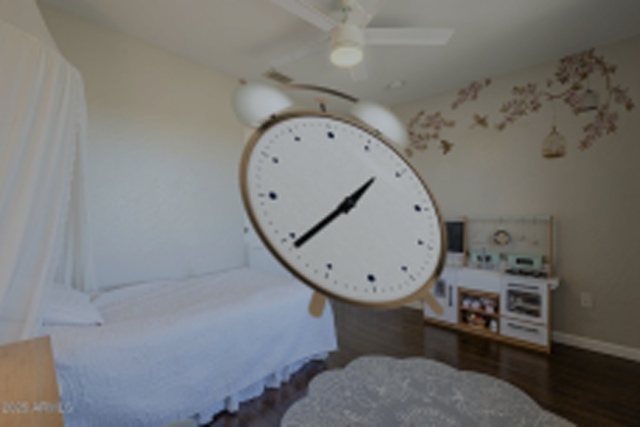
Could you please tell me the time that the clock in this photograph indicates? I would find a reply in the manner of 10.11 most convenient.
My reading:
1.39
